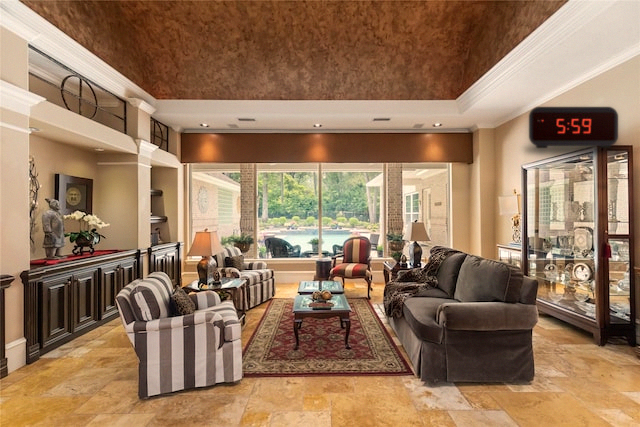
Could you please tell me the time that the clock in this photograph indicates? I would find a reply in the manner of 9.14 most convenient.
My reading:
5.59
